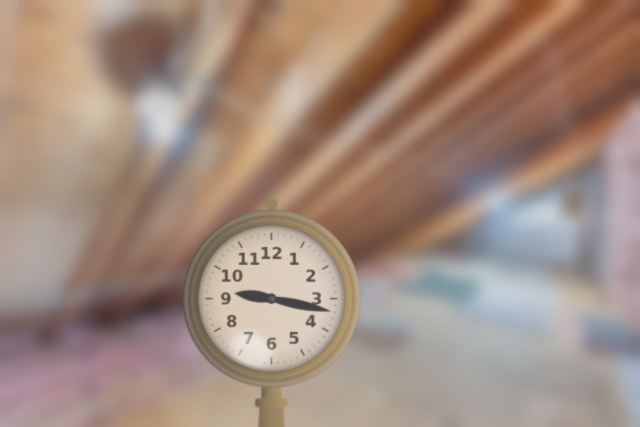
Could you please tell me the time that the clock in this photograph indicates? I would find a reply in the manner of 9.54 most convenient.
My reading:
9.17
